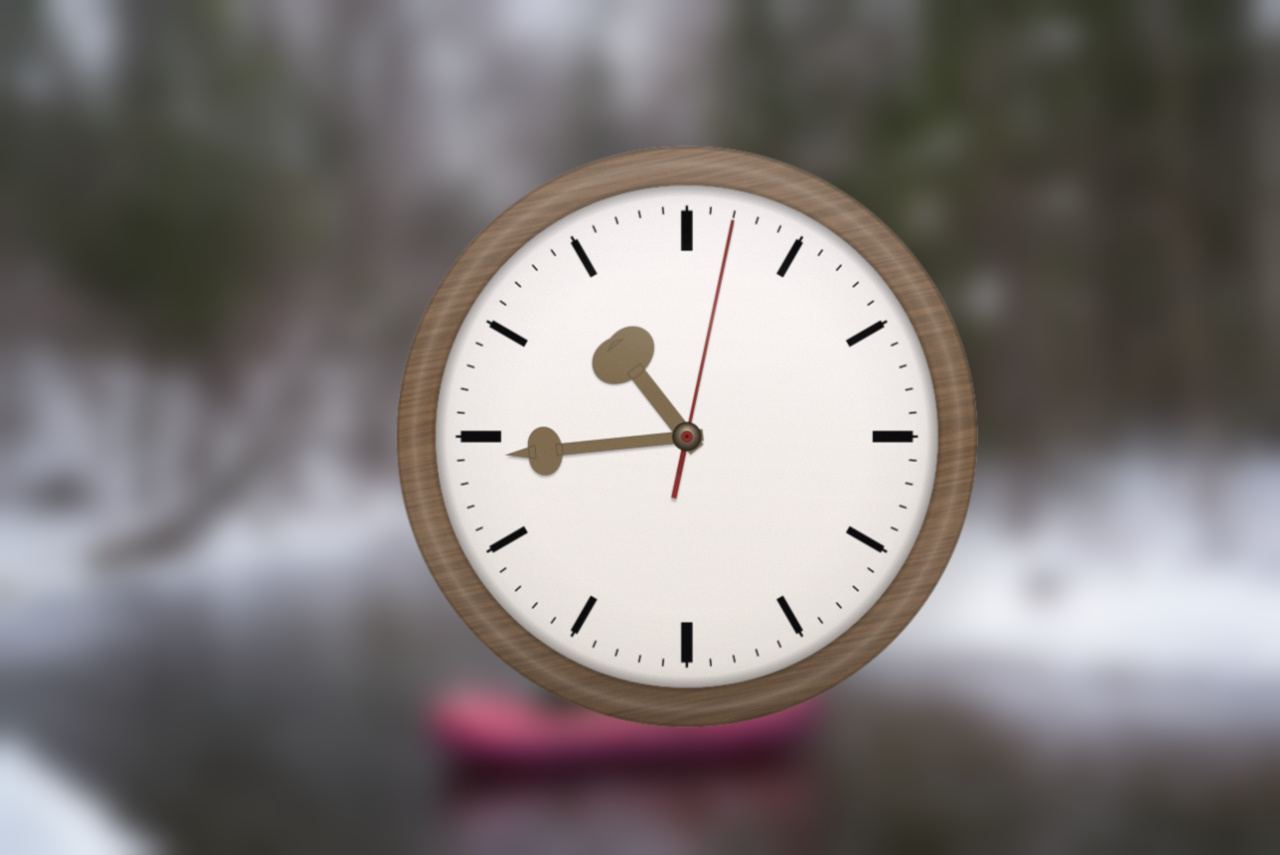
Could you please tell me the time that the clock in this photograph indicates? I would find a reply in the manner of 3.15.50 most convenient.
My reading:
10.44.02
